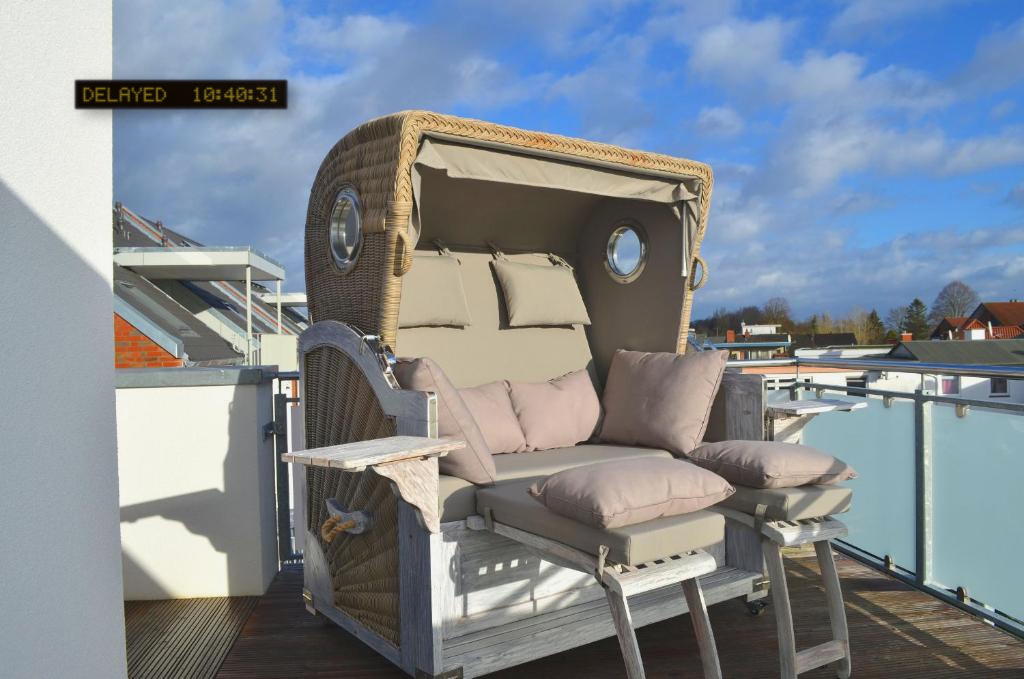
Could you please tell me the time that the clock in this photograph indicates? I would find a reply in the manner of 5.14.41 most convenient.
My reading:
10.40.31
